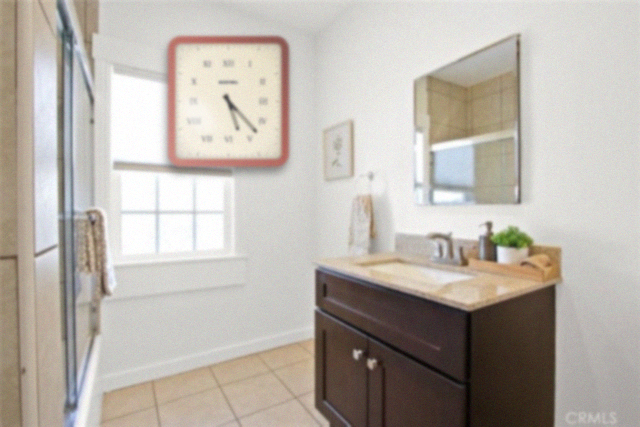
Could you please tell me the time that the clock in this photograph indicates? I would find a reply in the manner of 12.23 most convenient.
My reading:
5.23
